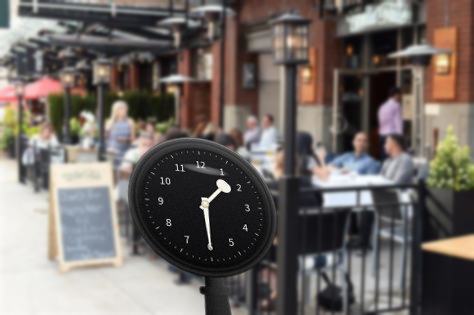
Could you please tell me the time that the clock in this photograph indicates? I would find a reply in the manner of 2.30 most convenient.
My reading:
1.30
